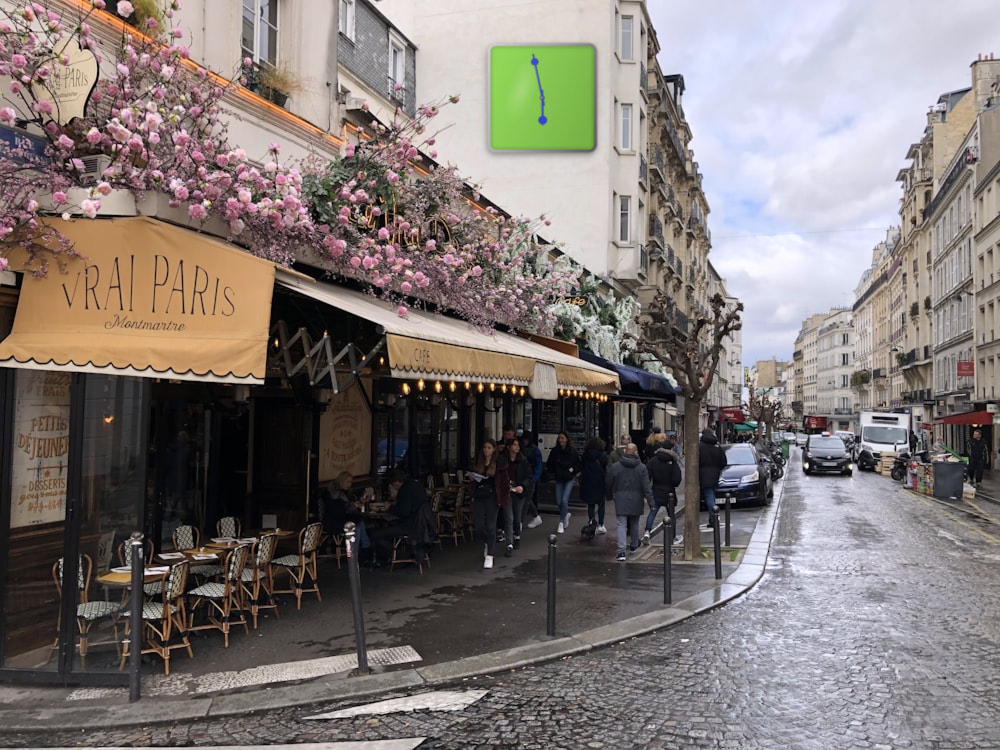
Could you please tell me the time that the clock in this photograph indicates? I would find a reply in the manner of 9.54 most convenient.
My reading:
5.58
